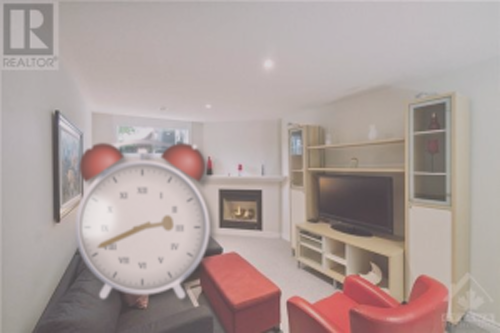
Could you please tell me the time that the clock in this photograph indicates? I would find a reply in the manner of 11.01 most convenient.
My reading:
2.41
